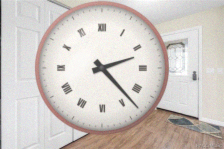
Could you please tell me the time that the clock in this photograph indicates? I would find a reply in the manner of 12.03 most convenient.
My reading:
2.23
